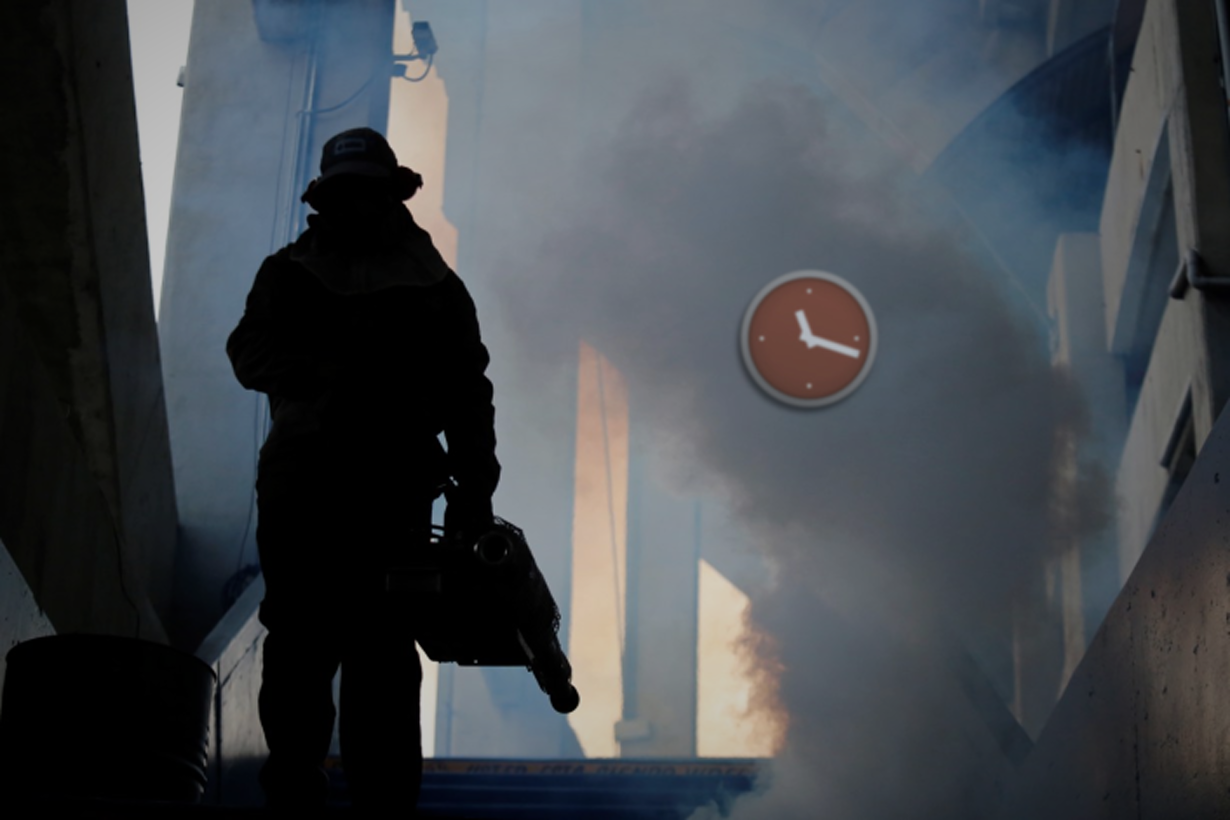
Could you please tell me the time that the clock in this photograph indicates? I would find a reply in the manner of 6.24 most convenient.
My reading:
11.18
